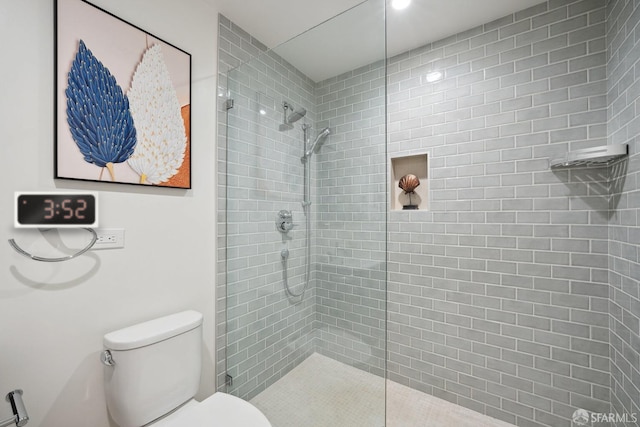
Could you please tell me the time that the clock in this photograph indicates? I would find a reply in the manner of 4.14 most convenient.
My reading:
3.52
